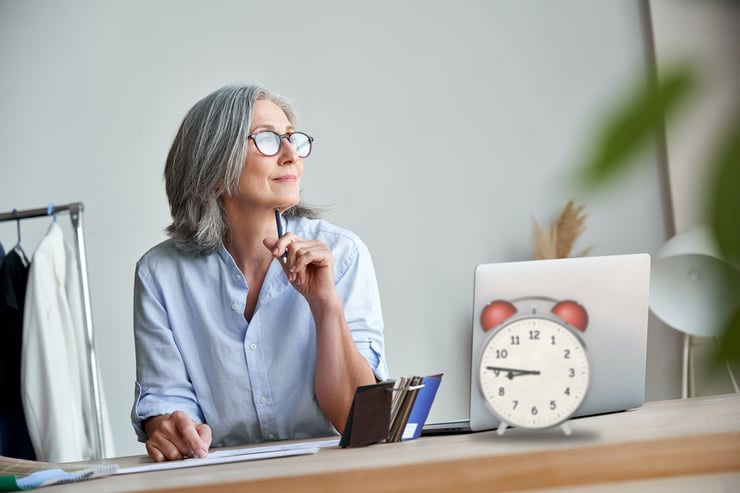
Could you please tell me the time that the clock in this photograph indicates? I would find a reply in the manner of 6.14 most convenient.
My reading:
8.46
